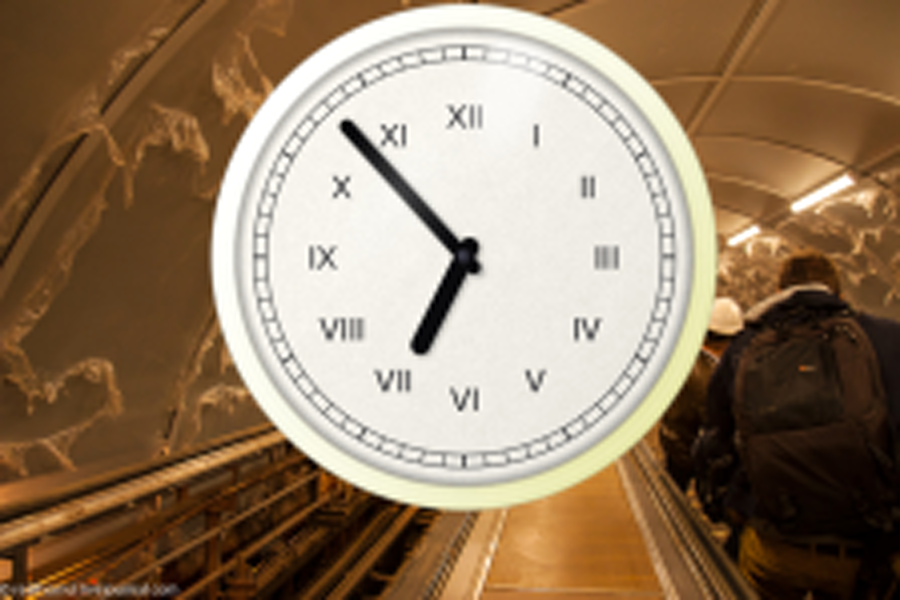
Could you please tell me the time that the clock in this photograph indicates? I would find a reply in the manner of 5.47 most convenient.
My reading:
6.53
